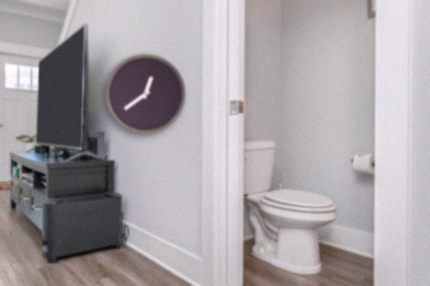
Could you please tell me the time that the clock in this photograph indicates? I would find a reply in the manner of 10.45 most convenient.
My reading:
12.39
